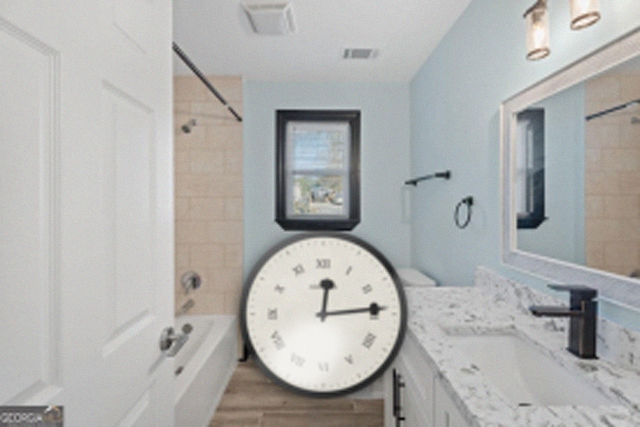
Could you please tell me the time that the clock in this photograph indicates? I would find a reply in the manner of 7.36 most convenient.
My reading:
12.14
